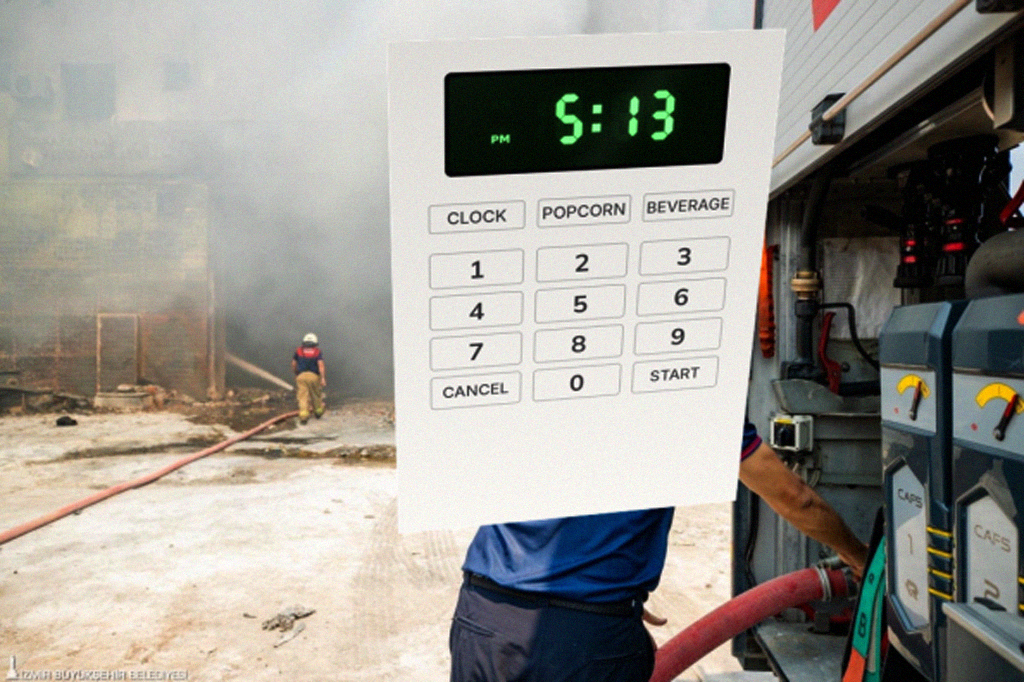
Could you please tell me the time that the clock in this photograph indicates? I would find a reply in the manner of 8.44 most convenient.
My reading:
5.13
